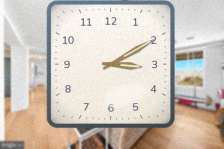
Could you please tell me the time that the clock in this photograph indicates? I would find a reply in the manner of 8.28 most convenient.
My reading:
3.10
